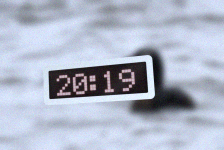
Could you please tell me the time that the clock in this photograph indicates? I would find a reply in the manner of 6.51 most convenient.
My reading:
20.19
